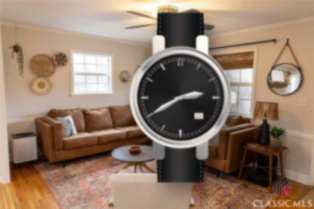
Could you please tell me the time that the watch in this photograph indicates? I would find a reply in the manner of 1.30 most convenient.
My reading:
2.40
